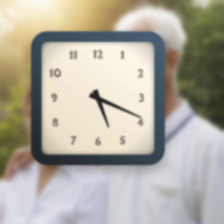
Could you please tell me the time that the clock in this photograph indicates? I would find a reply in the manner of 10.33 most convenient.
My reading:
5.19
